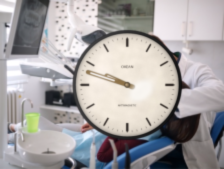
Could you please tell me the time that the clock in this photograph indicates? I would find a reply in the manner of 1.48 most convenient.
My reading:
9.48
